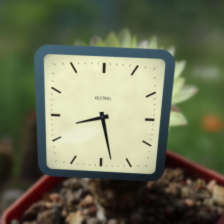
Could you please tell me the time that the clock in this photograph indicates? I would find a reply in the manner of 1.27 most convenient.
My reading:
8.28
